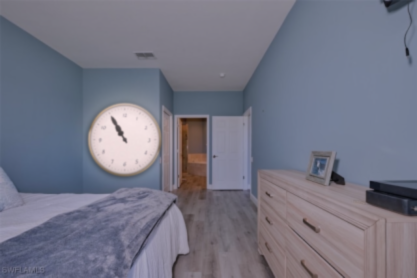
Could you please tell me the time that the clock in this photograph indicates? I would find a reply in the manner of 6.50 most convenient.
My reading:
10.55
